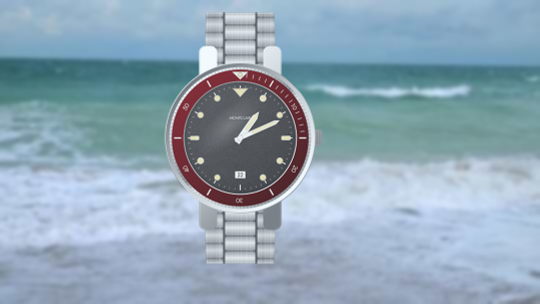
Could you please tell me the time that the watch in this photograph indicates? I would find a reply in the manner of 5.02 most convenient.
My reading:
1.11
